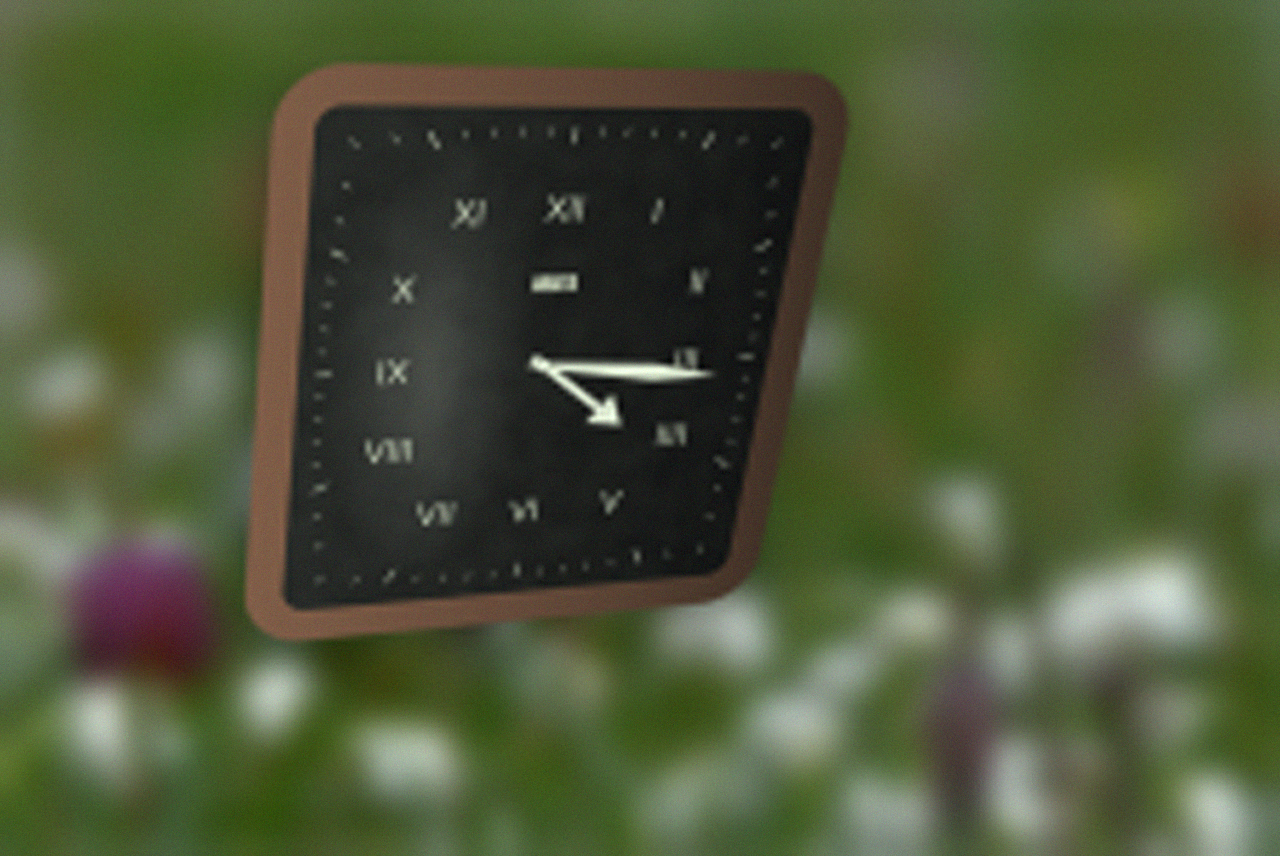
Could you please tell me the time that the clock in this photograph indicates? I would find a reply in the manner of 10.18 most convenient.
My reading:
4.16
